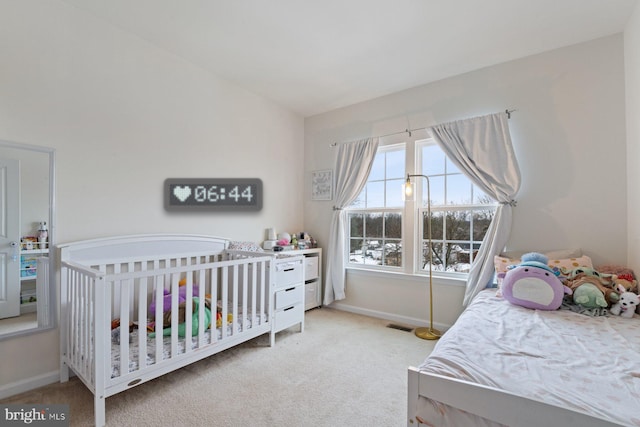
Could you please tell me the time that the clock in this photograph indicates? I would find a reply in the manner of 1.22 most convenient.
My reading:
6.44
